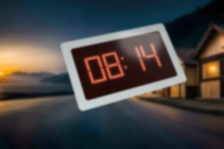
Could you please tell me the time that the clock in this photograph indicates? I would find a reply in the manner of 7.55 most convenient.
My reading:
8.14
